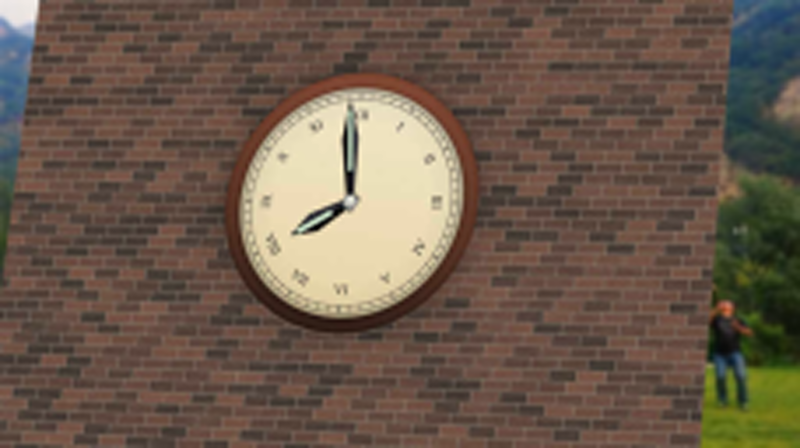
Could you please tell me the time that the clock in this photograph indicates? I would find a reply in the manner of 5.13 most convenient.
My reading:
7.59
